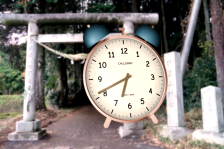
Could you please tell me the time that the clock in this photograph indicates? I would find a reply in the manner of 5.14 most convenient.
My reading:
6.41
